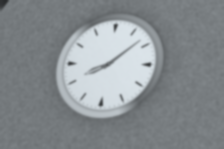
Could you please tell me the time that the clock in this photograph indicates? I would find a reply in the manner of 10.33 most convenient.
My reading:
8.08
